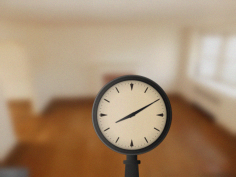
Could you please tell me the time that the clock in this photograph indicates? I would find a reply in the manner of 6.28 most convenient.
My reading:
8.10
